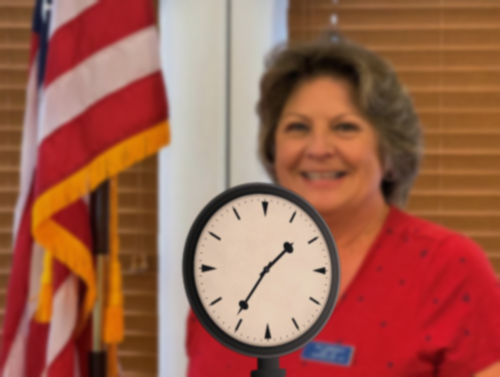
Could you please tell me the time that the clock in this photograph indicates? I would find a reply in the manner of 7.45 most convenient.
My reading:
1.36
